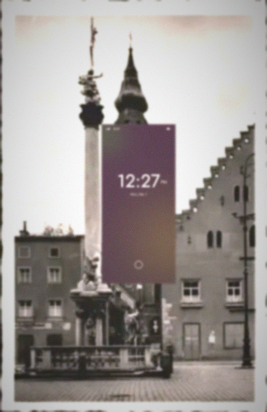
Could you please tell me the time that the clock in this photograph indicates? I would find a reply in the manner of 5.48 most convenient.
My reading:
12.27
